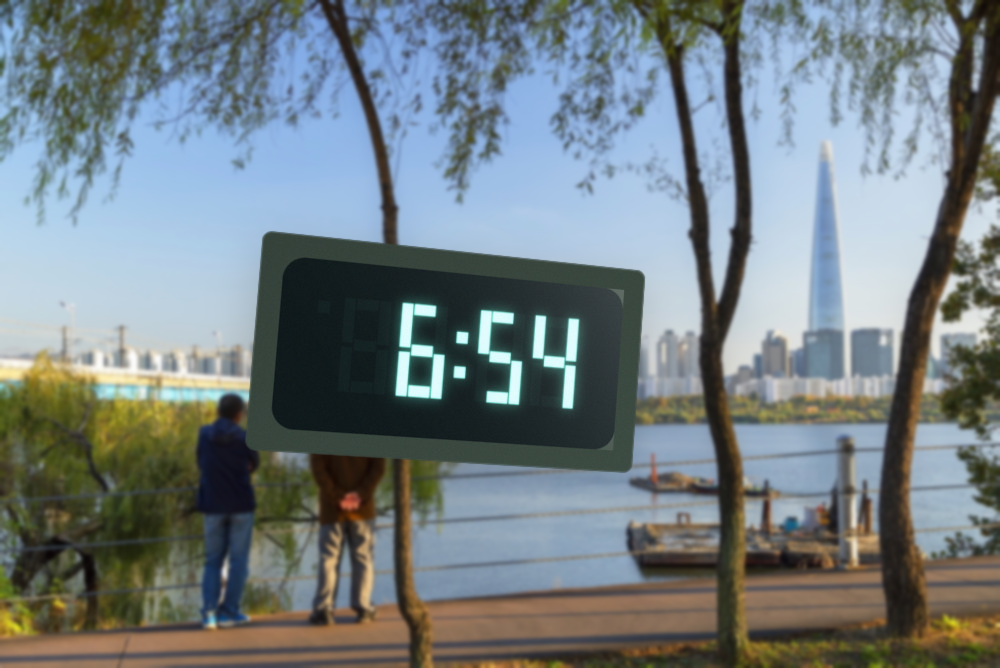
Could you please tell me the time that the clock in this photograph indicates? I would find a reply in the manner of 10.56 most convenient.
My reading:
6.54
